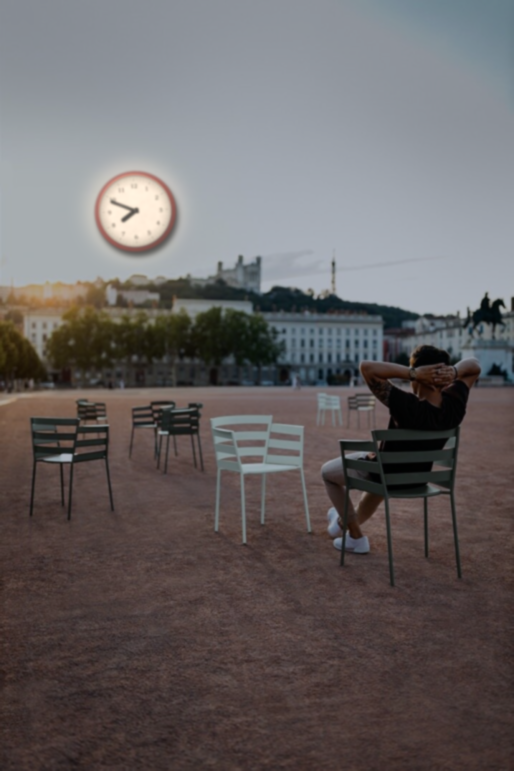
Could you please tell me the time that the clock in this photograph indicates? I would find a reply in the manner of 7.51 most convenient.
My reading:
7.49
